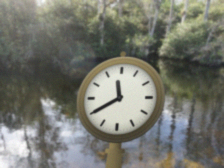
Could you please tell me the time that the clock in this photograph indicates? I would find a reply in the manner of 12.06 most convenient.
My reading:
11.40
